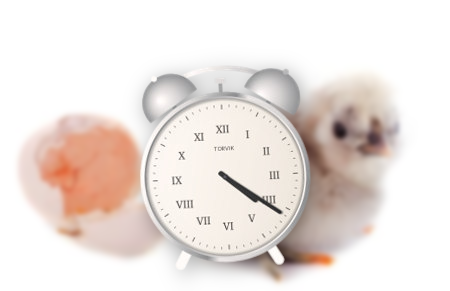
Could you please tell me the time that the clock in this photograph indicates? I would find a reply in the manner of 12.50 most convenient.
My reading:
4.21
